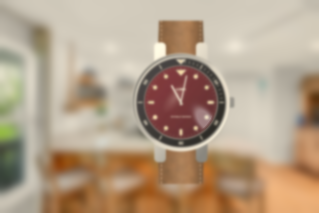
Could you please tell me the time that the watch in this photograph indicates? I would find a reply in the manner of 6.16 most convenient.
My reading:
11.02
